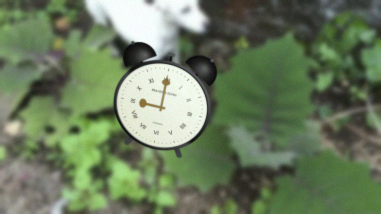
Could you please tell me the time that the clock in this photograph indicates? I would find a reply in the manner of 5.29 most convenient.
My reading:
9.00
